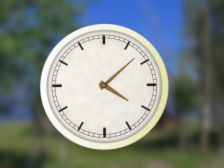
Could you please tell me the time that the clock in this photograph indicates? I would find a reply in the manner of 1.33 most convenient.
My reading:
4.08
